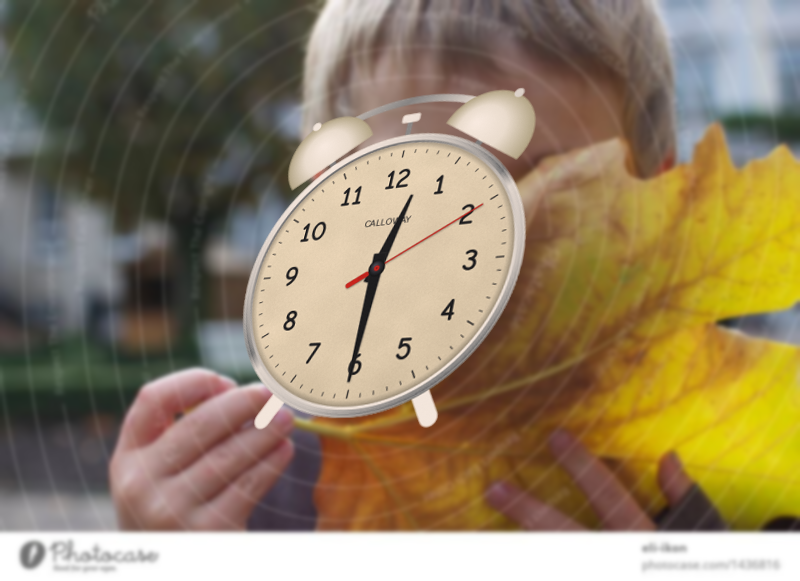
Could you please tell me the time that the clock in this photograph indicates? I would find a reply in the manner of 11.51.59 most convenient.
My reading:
12.30.10
